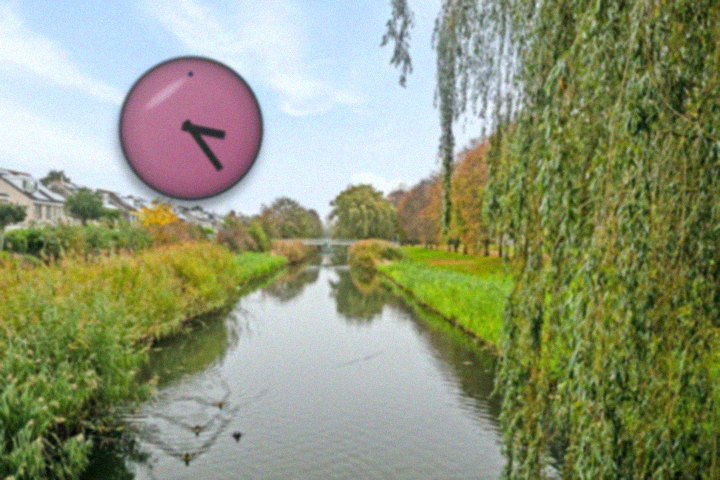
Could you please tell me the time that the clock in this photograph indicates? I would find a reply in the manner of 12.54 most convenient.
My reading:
3.24
